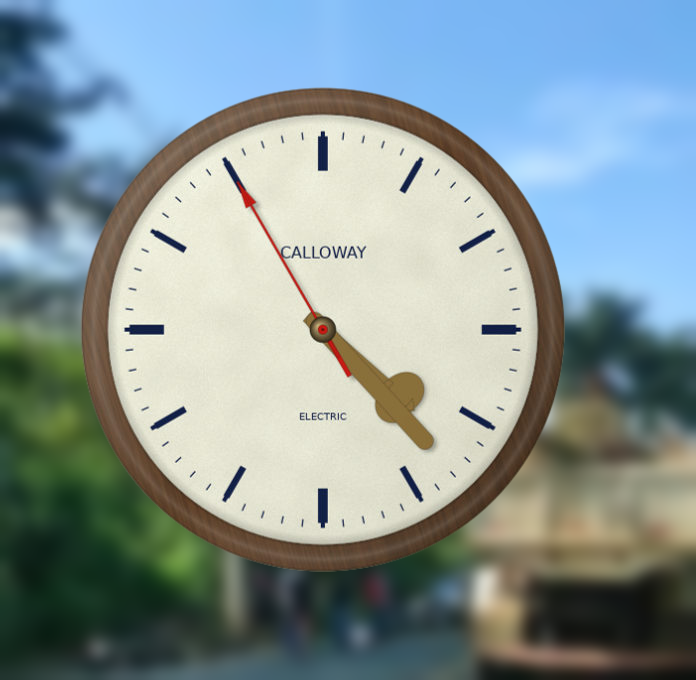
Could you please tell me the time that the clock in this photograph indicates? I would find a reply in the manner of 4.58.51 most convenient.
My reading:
4.22.55
